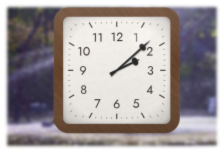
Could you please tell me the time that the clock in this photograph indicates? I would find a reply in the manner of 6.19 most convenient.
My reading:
2.08
